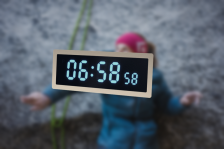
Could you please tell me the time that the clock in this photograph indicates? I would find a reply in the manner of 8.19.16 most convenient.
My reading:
6.58.58
